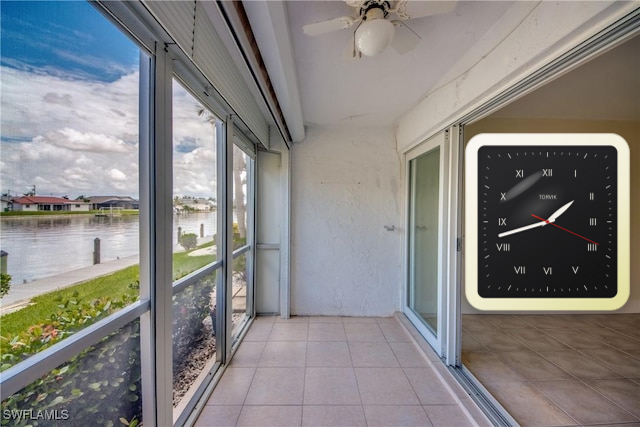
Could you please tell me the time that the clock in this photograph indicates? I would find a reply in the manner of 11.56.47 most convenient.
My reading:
1.42.19
